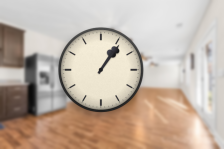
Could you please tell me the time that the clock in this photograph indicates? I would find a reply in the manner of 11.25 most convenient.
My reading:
1.06
